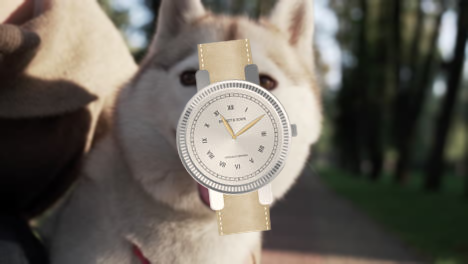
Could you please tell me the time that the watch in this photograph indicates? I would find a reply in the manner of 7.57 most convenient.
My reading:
11.10
